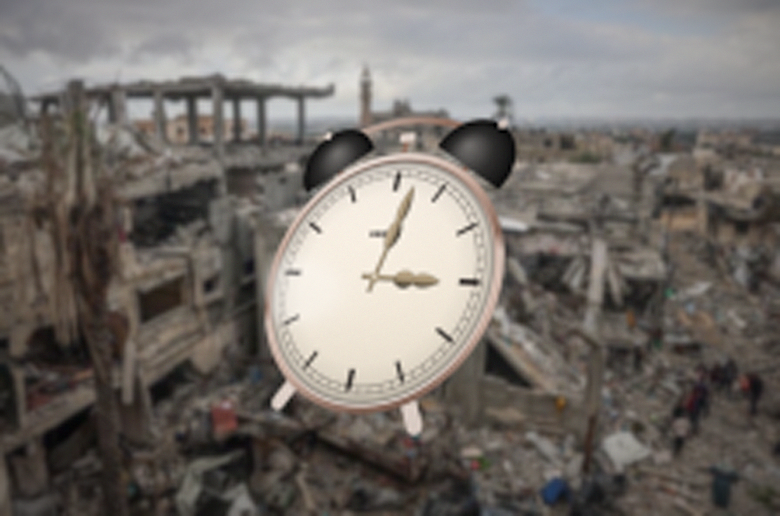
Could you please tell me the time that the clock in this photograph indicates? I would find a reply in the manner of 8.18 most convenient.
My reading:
3.02
